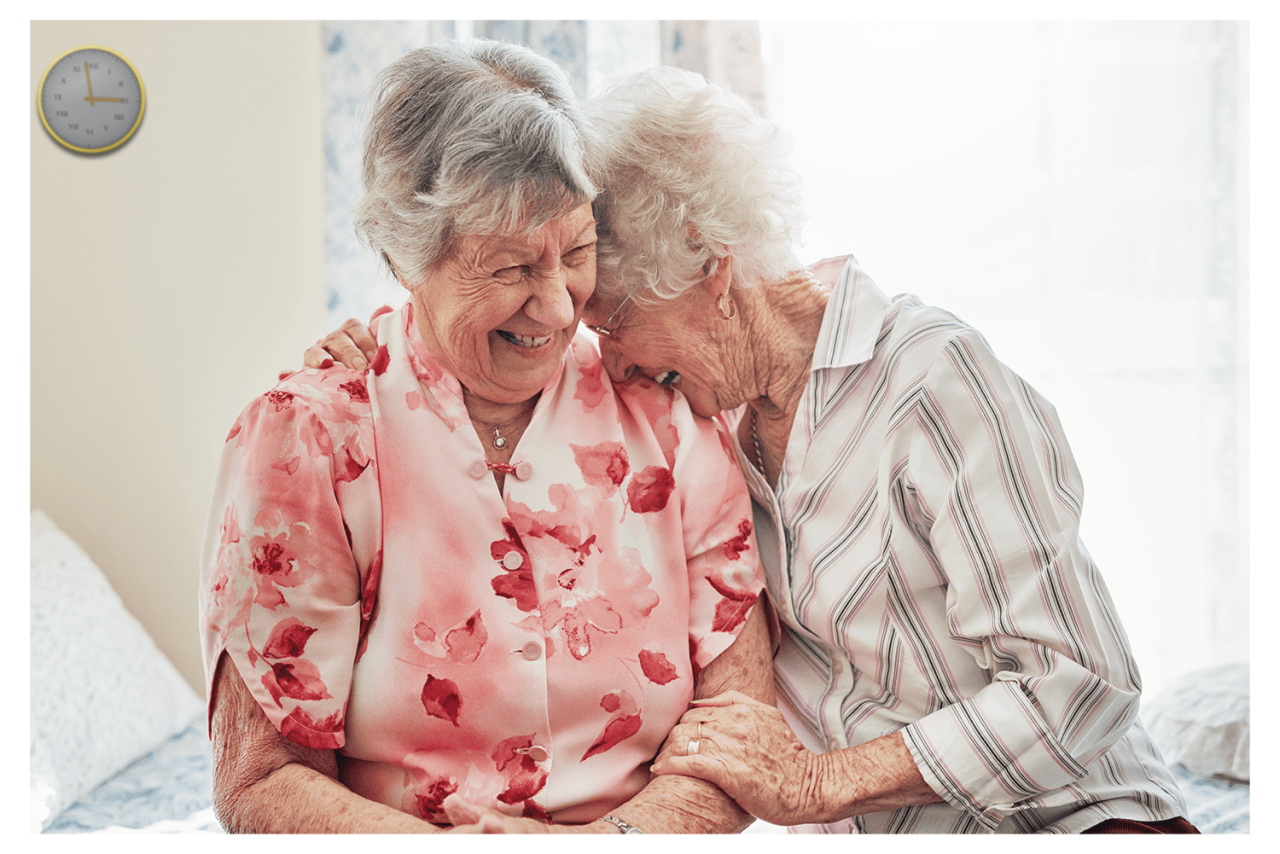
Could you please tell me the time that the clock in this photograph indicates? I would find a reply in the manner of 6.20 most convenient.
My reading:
2.58
